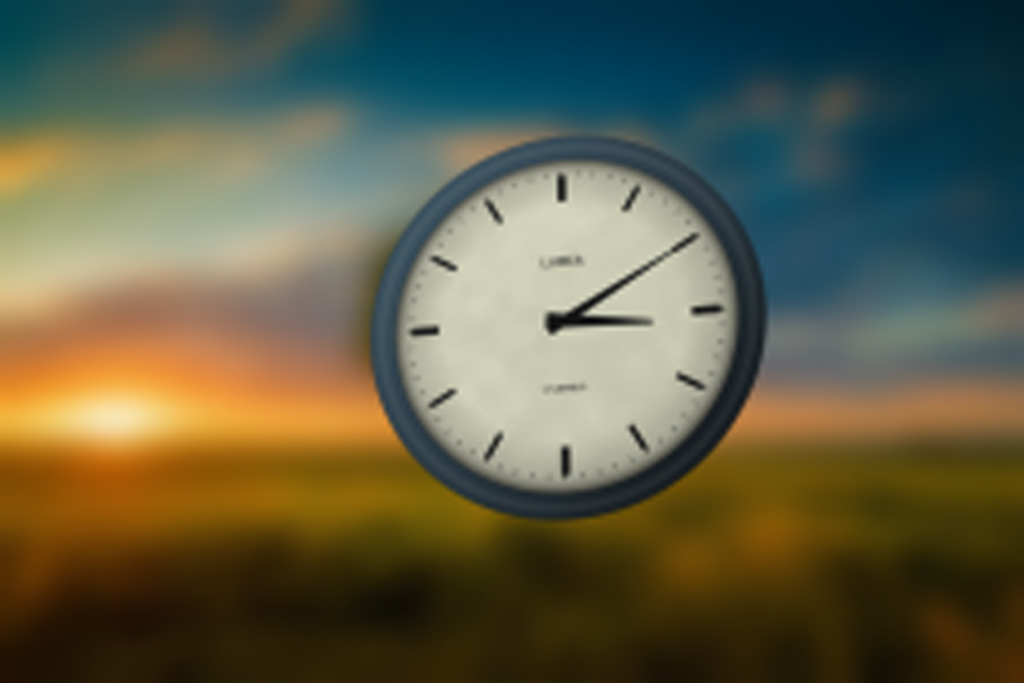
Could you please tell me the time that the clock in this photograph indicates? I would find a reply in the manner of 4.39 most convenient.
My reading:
3.10
